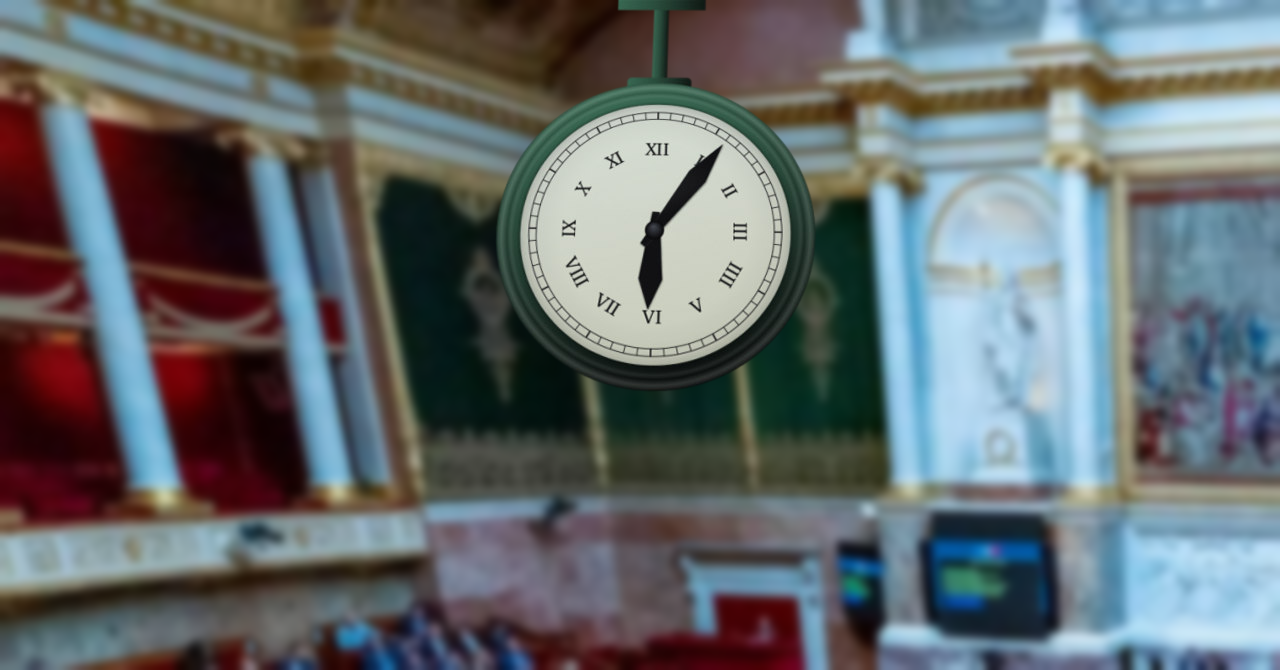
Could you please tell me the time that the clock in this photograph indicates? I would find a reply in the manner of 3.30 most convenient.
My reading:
6.06
